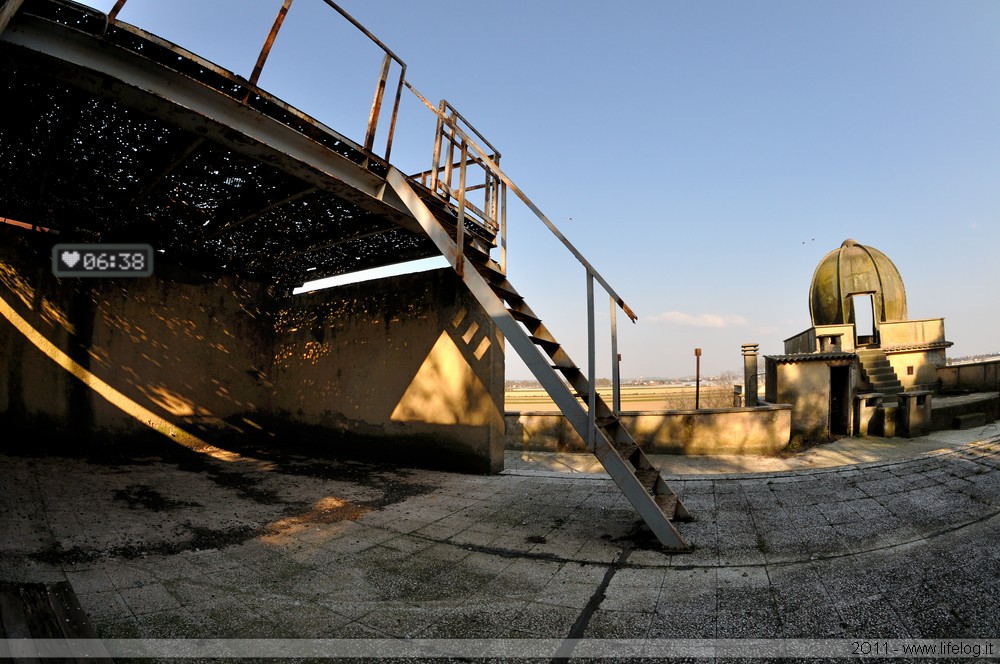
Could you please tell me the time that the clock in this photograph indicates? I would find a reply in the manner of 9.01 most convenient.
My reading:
6.38
